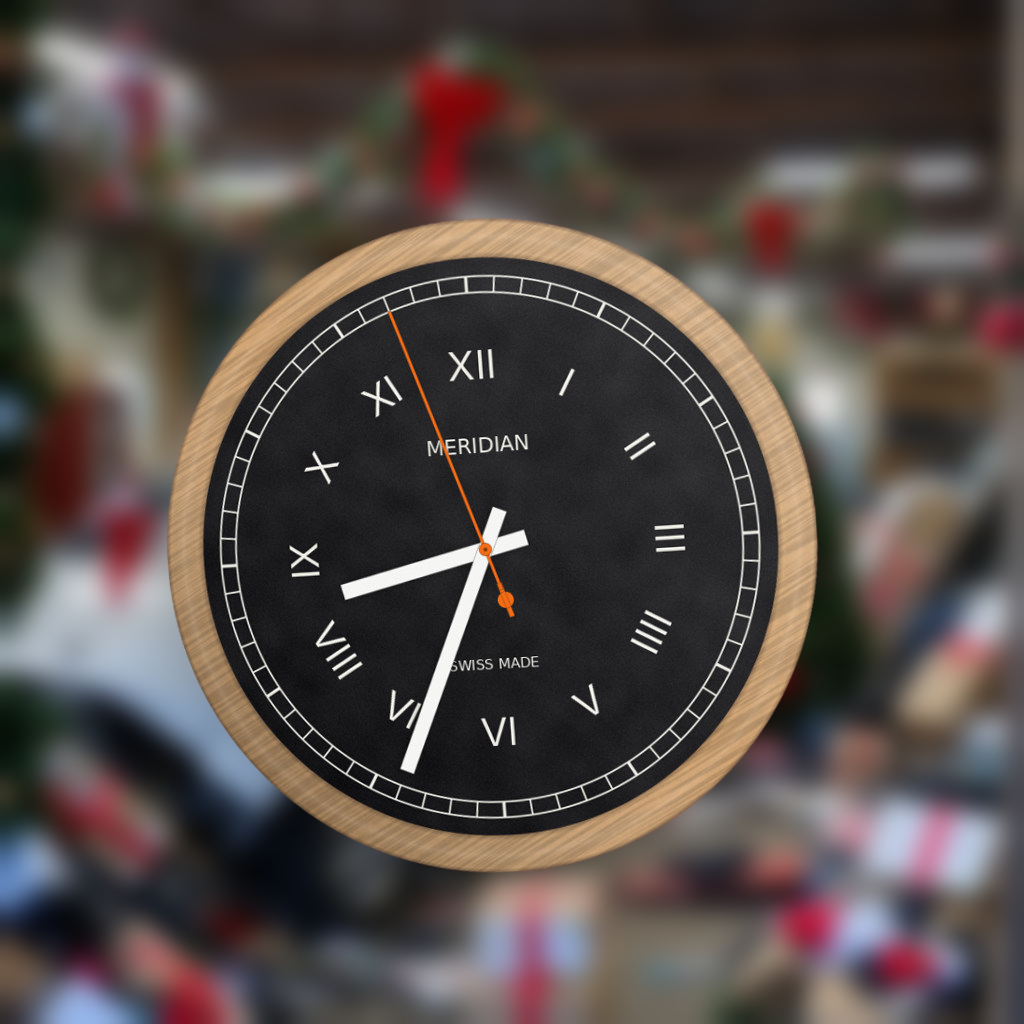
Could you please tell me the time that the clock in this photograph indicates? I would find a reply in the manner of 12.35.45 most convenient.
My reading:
8.33.57
